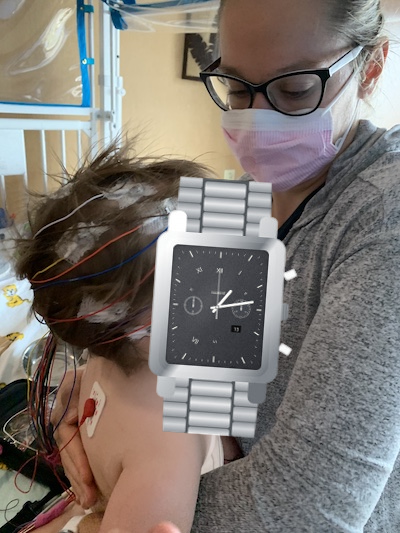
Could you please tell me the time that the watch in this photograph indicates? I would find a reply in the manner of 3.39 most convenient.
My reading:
1.13
